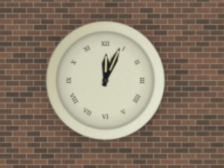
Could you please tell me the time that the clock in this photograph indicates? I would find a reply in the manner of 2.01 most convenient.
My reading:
12.04
